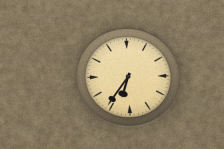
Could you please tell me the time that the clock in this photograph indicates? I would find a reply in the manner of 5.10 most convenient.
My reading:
6.36
